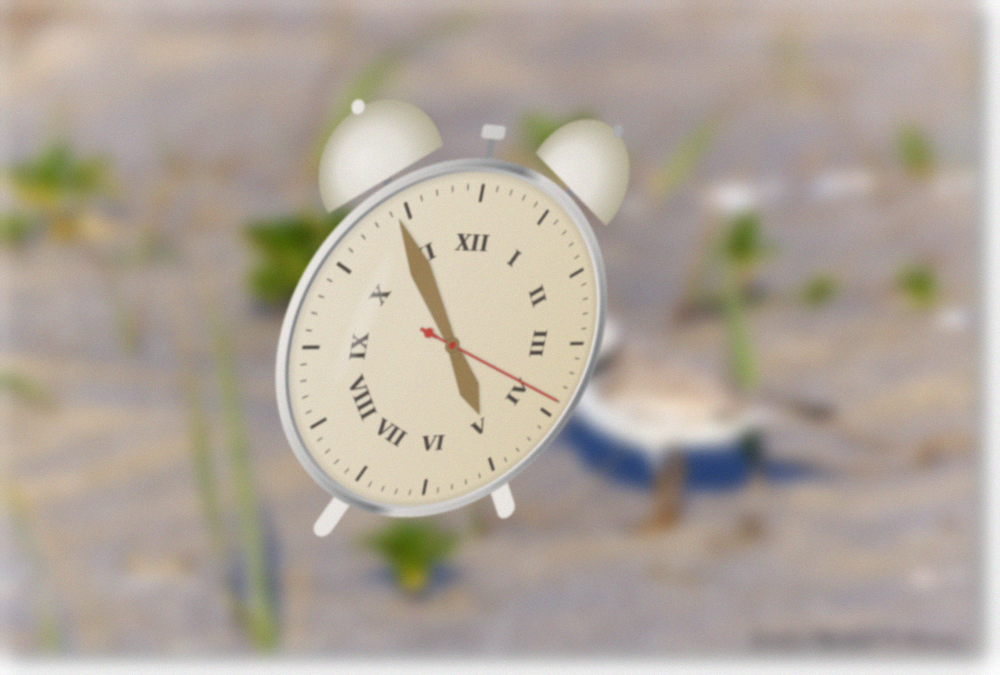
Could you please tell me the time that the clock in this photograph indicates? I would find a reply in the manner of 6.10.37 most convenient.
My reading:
4.54.19
